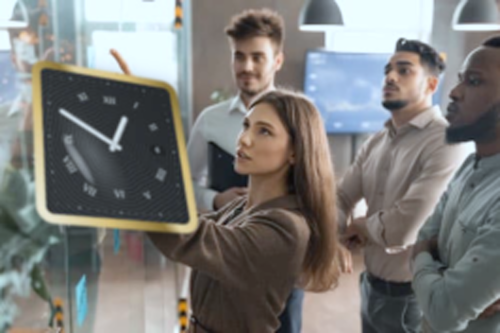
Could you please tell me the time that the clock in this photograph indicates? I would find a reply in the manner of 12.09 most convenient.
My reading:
12.50
